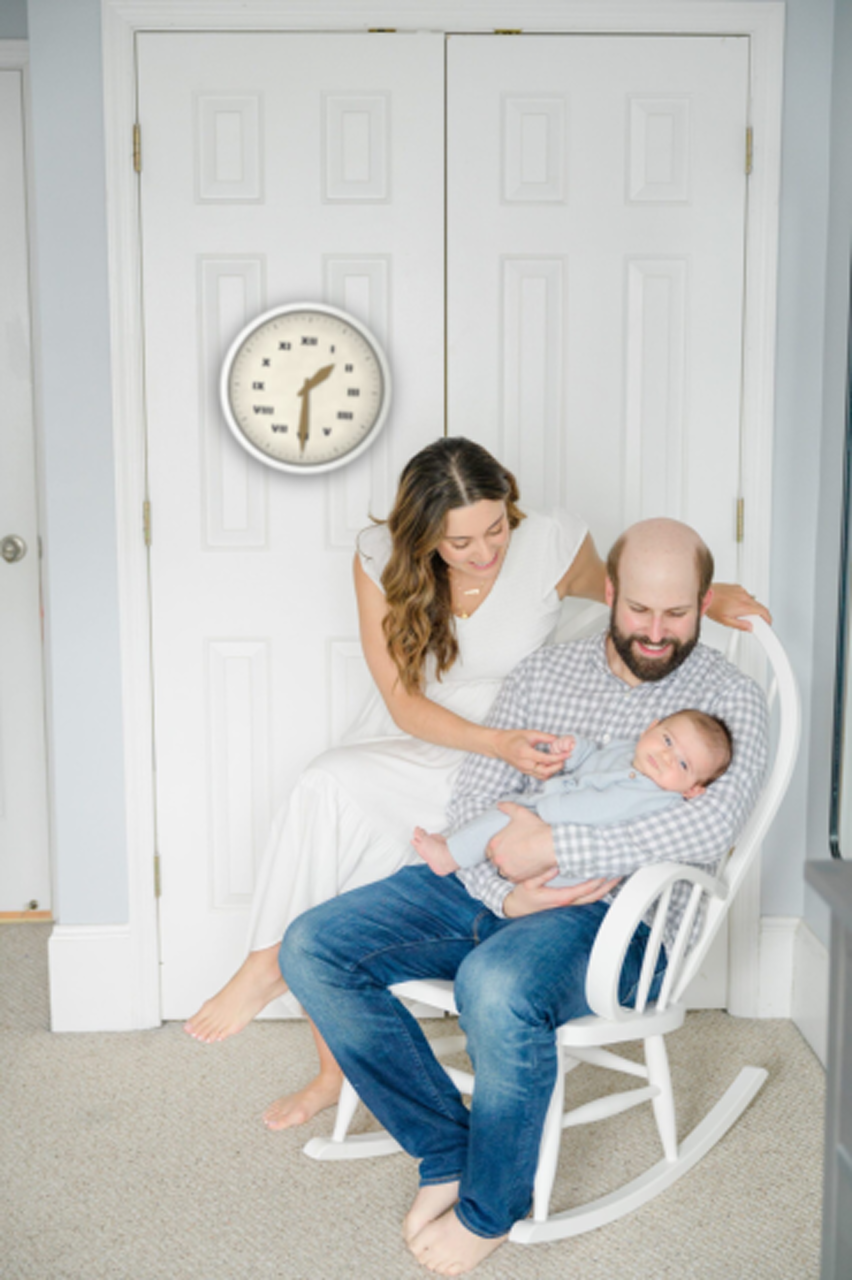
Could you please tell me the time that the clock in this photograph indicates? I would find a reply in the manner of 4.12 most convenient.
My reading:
1.30
